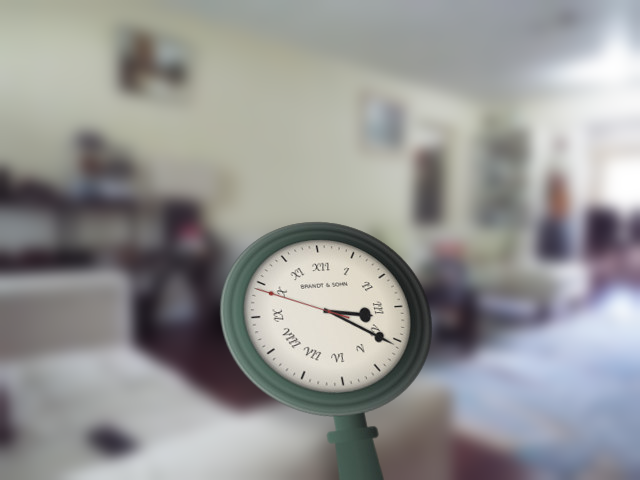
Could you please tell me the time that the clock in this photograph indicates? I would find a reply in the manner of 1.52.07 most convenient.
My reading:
3.20.49
